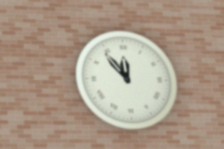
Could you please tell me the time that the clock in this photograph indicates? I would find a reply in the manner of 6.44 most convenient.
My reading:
11.54
